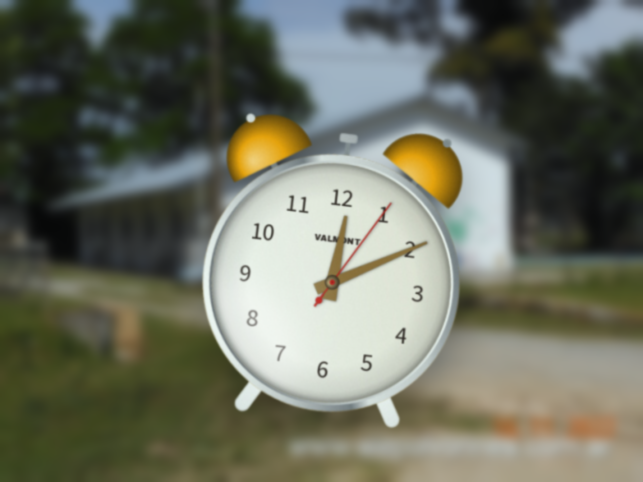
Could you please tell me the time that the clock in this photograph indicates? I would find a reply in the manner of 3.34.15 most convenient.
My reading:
12.10.05
